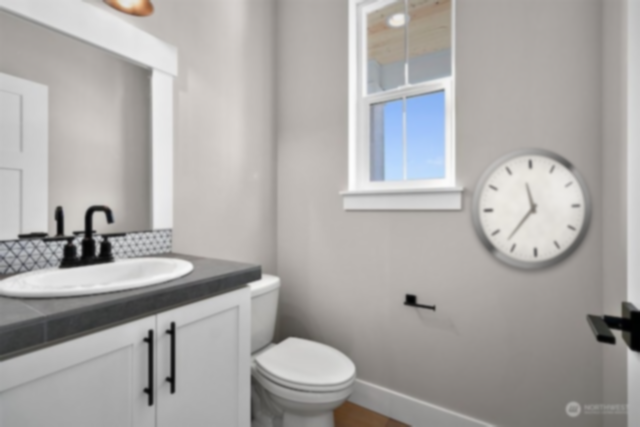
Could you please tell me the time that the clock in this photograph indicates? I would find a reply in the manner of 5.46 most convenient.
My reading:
11.37
